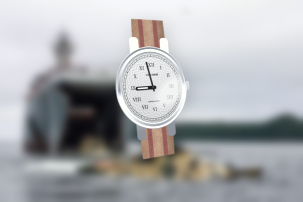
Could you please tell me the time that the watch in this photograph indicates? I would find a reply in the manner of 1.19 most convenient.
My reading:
8.58
